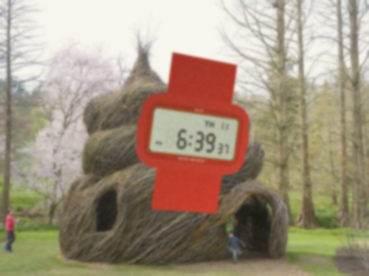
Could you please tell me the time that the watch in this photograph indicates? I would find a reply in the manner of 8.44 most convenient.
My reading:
6.39
